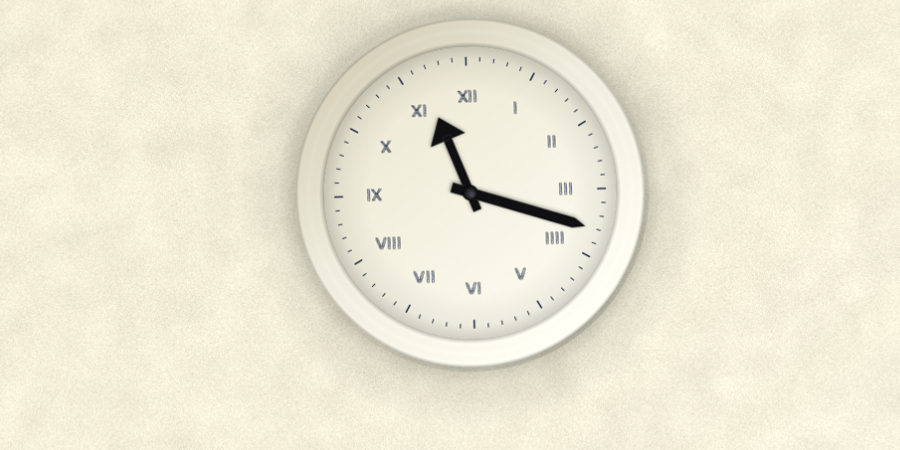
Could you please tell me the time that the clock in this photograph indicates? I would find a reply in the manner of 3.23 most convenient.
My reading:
11.18
